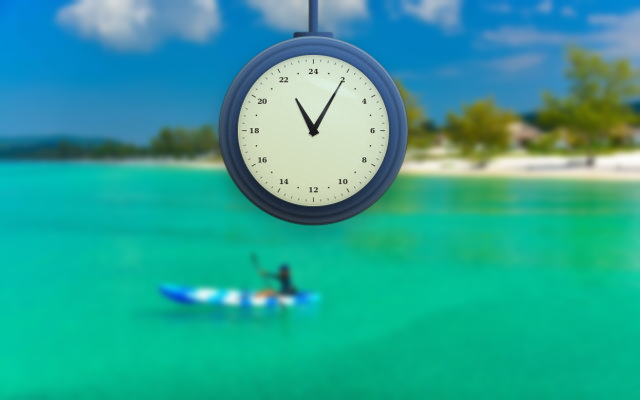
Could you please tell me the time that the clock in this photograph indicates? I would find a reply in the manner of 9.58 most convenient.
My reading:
22.05
